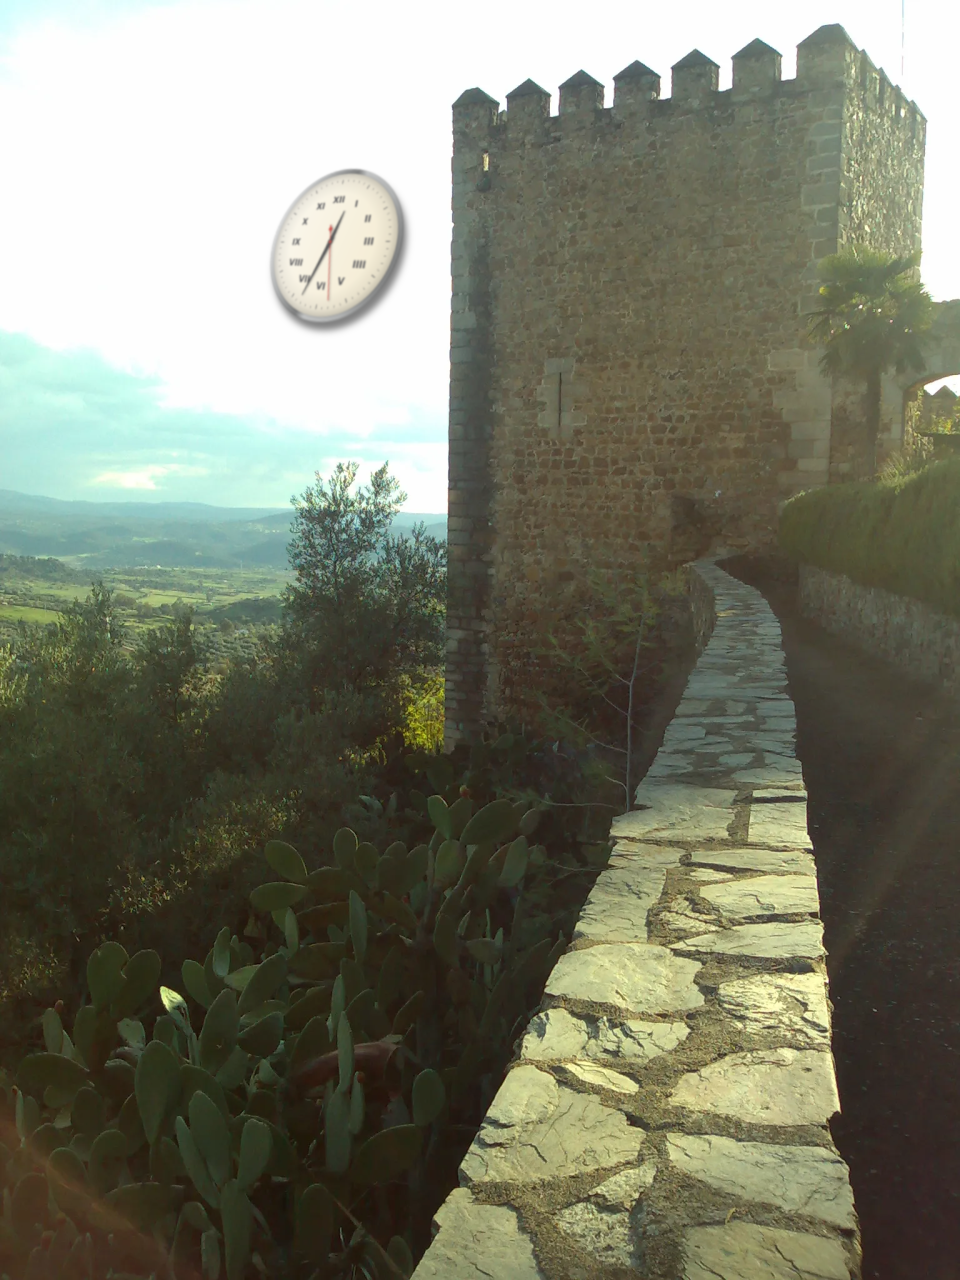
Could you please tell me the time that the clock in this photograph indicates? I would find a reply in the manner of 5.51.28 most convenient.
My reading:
12.33.28
